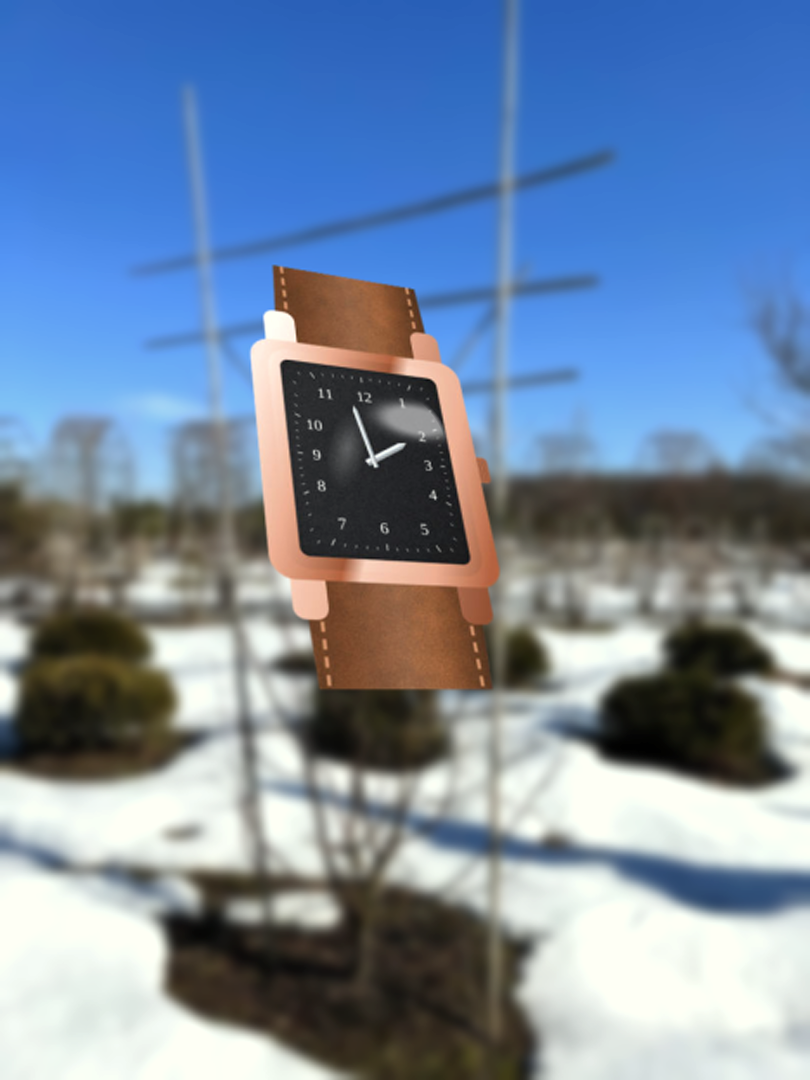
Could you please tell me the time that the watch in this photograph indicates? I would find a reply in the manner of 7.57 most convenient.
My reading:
1.58
